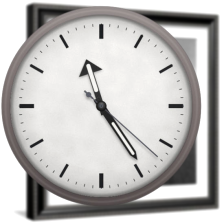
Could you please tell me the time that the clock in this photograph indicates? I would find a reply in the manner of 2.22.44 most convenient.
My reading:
11.24.22
